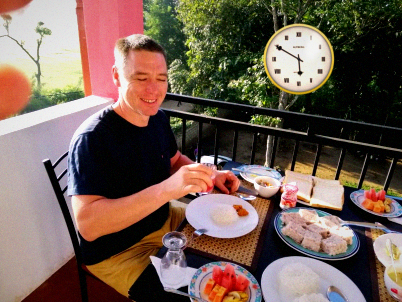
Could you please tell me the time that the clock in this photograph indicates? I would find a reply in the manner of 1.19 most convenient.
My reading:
5.50
